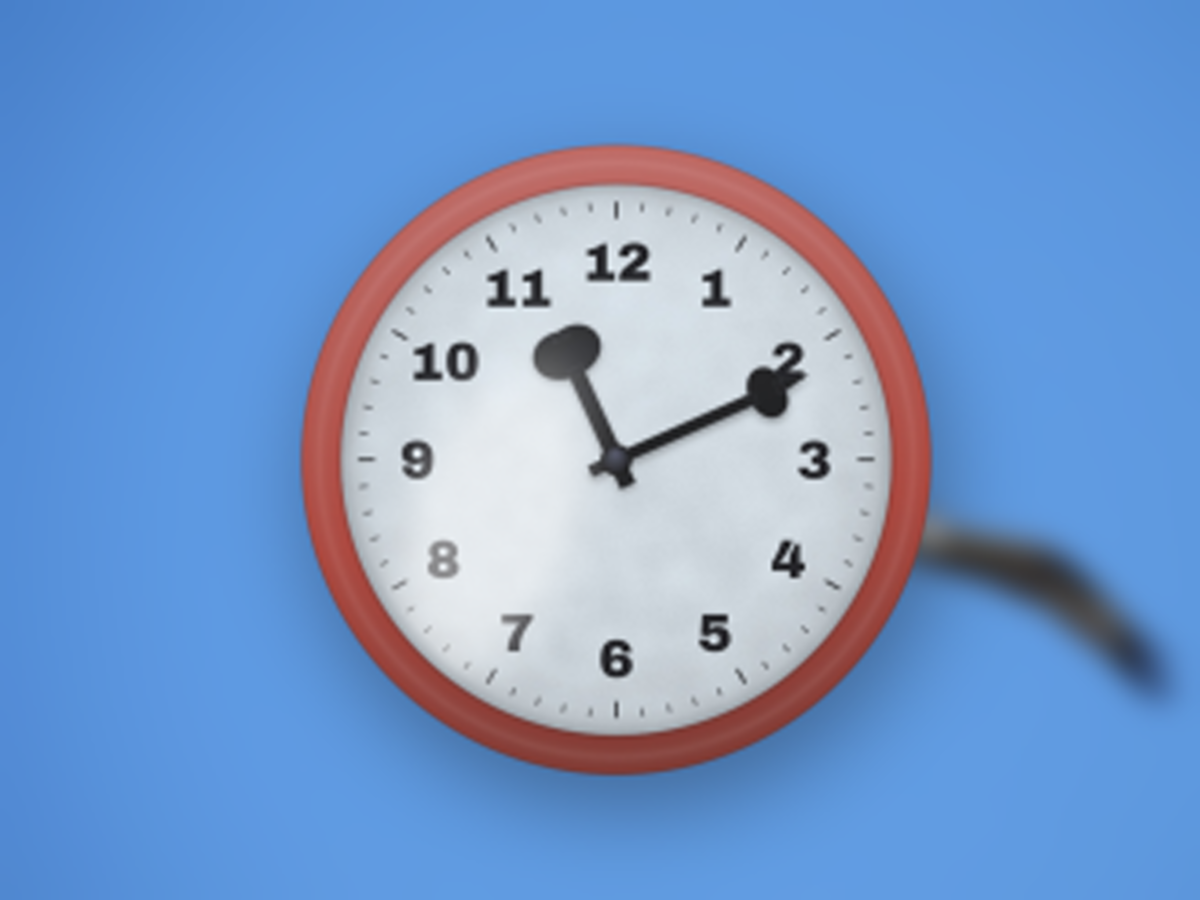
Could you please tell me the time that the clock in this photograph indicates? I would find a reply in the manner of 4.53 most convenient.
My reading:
11.11
